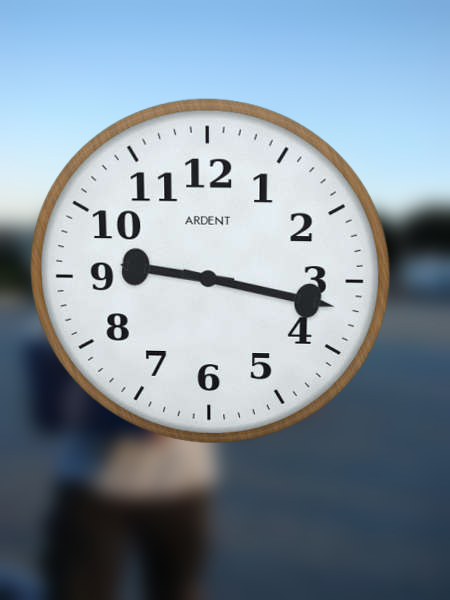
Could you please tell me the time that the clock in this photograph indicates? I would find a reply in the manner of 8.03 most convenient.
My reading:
9.17
